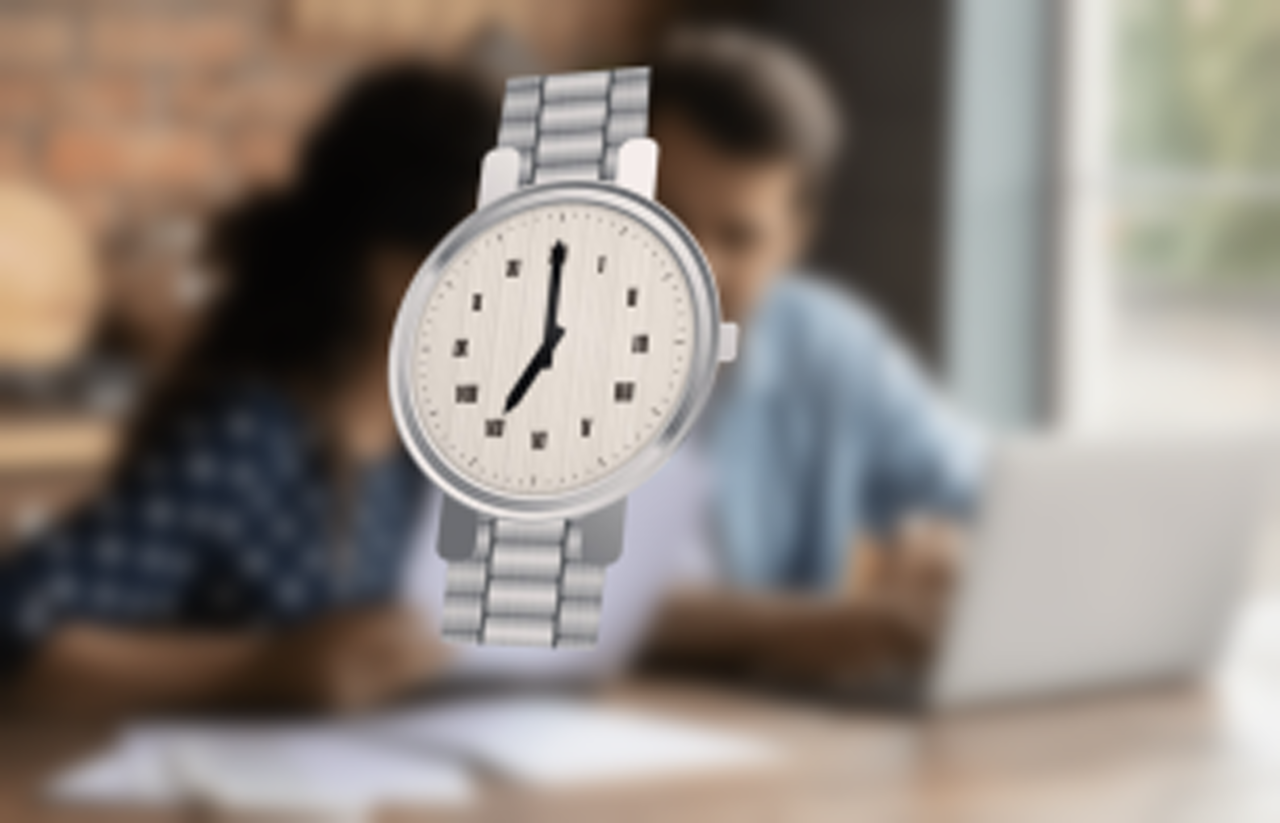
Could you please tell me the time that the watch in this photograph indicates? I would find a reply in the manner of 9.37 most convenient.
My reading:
7.00
